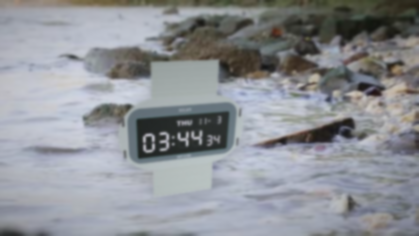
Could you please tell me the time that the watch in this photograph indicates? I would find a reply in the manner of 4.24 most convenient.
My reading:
3.44
